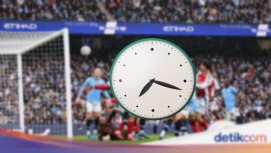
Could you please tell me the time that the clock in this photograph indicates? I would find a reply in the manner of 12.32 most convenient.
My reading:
7.18
